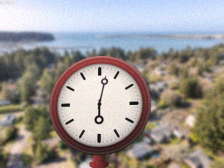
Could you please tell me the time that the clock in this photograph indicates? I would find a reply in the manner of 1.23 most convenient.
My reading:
6.02
